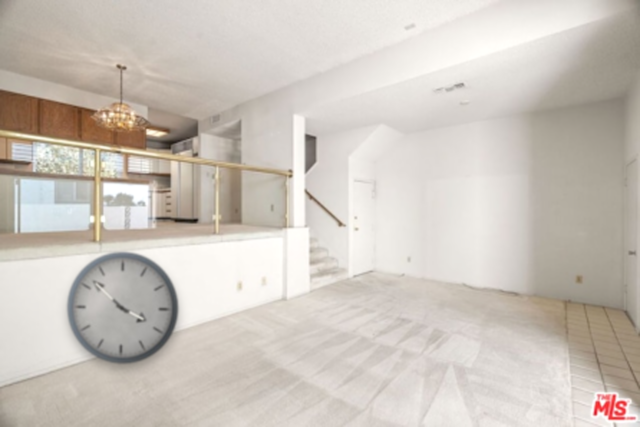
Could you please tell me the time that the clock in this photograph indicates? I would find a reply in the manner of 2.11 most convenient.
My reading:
3.52
